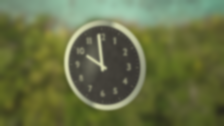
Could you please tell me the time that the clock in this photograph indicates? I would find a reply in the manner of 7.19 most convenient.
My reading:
9.59
